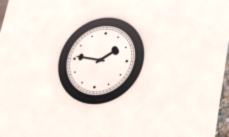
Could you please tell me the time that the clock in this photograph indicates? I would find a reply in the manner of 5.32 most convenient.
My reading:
1.46
